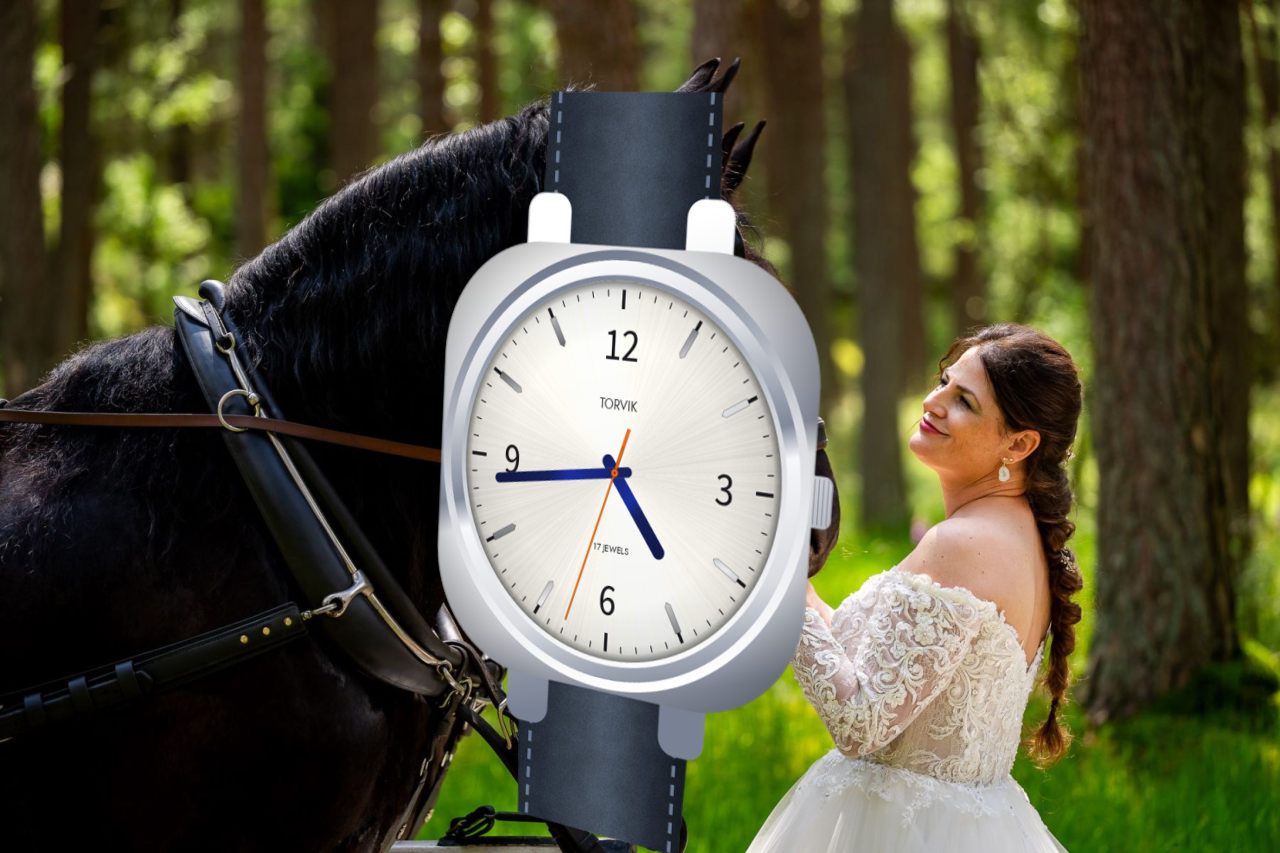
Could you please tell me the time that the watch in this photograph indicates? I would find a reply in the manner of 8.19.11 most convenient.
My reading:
4.43.33
